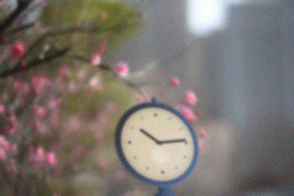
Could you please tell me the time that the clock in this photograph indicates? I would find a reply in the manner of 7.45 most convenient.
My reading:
10.14
